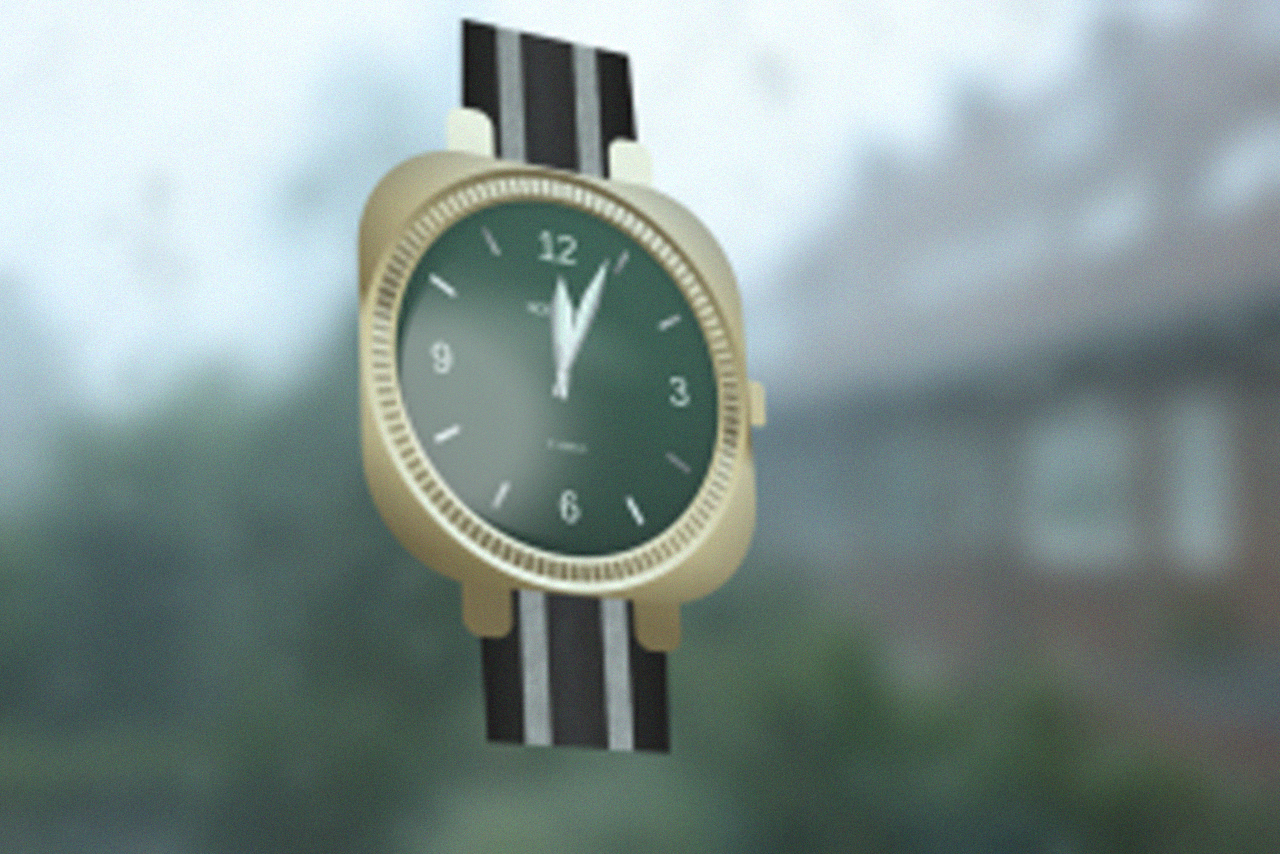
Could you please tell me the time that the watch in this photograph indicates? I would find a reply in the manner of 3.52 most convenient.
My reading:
12.04
